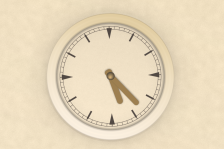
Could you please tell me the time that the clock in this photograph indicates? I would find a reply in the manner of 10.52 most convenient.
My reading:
5.23
